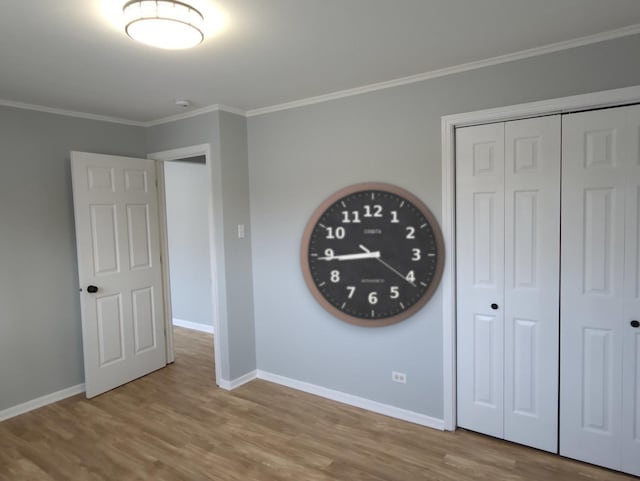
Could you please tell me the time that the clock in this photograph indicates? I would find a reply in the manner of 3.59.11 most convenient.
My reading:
8.44.21
